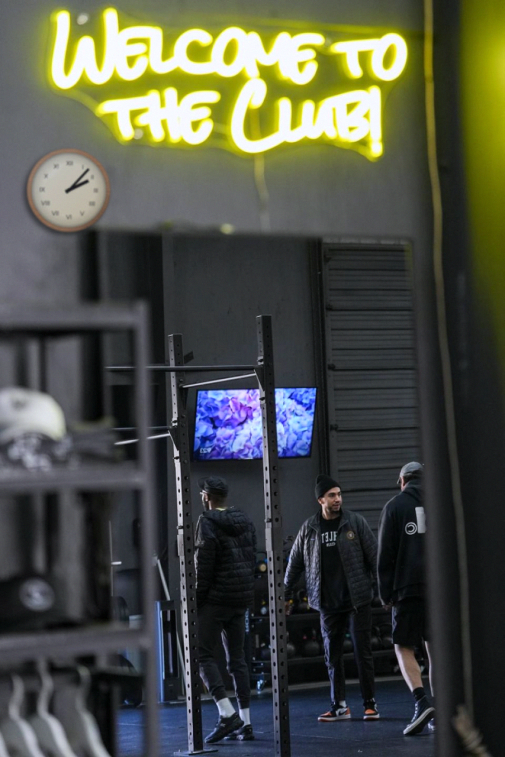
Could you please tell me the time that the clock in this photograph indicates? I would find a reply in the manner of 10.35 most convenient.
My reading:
2.07
